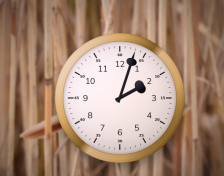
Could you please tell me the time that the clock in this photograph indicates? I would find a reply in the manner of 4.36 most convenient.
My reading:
2.03
